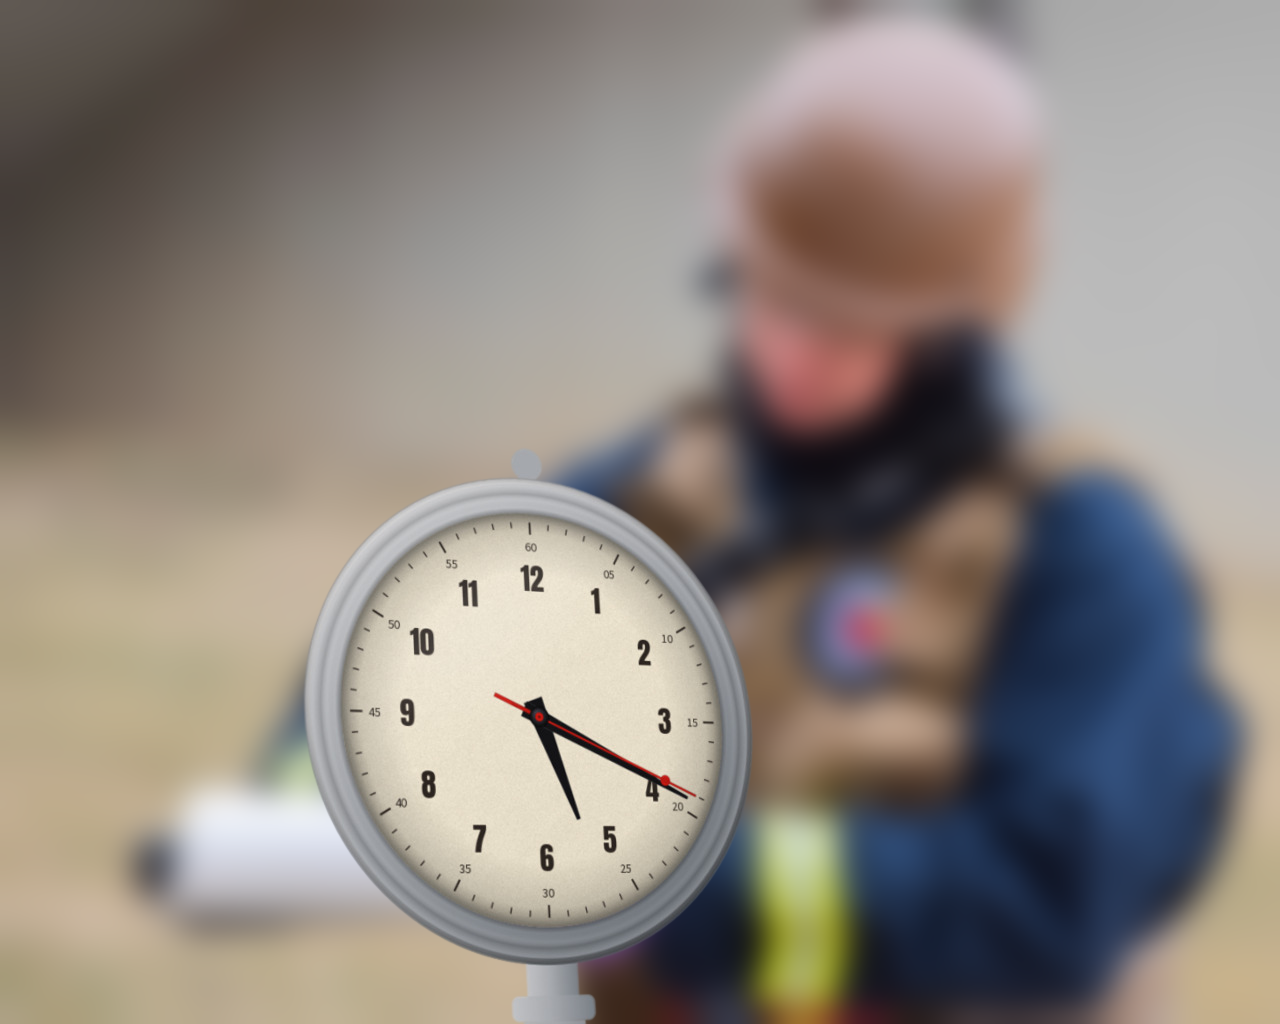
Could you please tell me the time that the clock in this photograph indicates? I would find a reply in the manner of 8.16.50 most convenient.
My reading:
5.19.19
